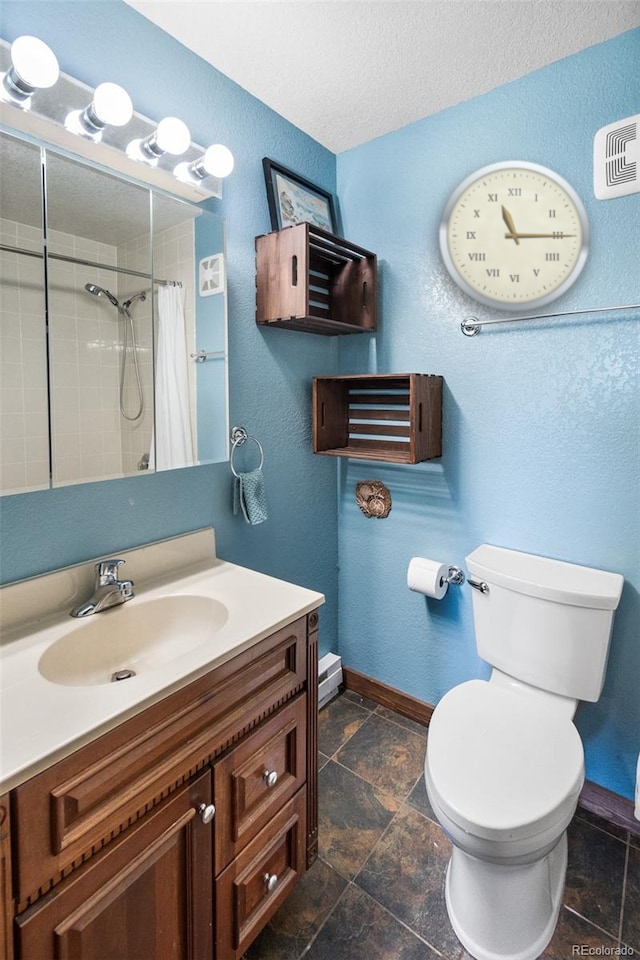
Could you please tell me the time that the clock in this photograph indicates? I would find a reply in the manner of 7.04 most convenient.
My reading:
11.15
